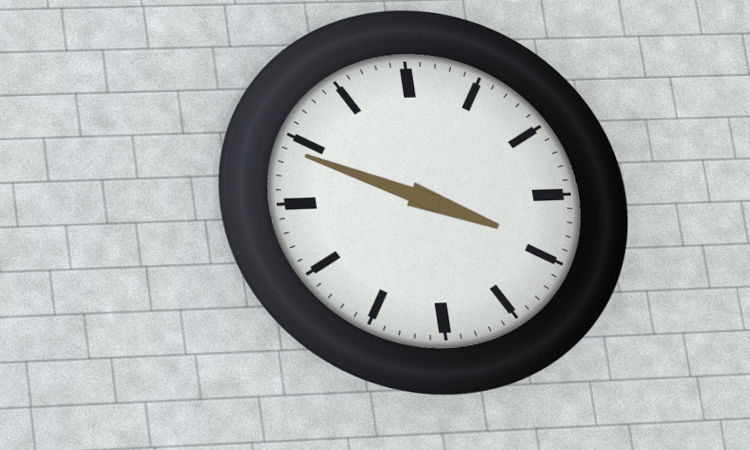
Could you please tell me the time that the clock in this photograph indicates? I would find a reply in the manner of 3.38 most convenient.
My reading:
3.49
